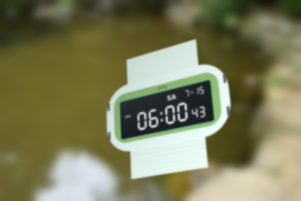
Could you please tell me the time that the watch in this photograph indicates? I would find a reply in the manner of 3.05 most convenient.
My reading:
6.00
